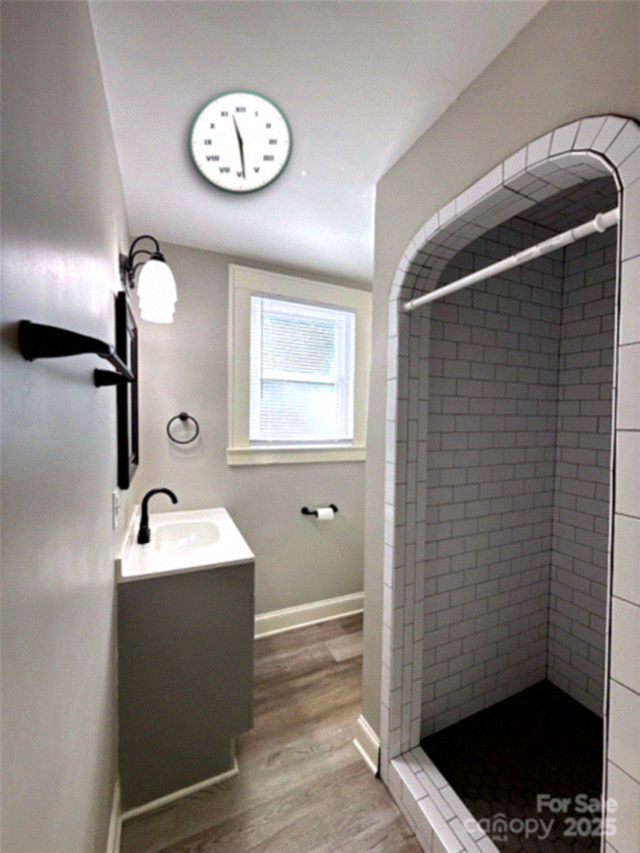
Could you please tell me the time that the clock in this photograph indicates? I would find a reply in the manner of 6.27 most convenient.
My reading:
11.29
